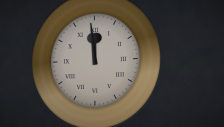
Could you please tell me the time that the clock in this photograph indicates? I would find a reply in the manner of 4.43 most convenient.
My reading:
11.59
